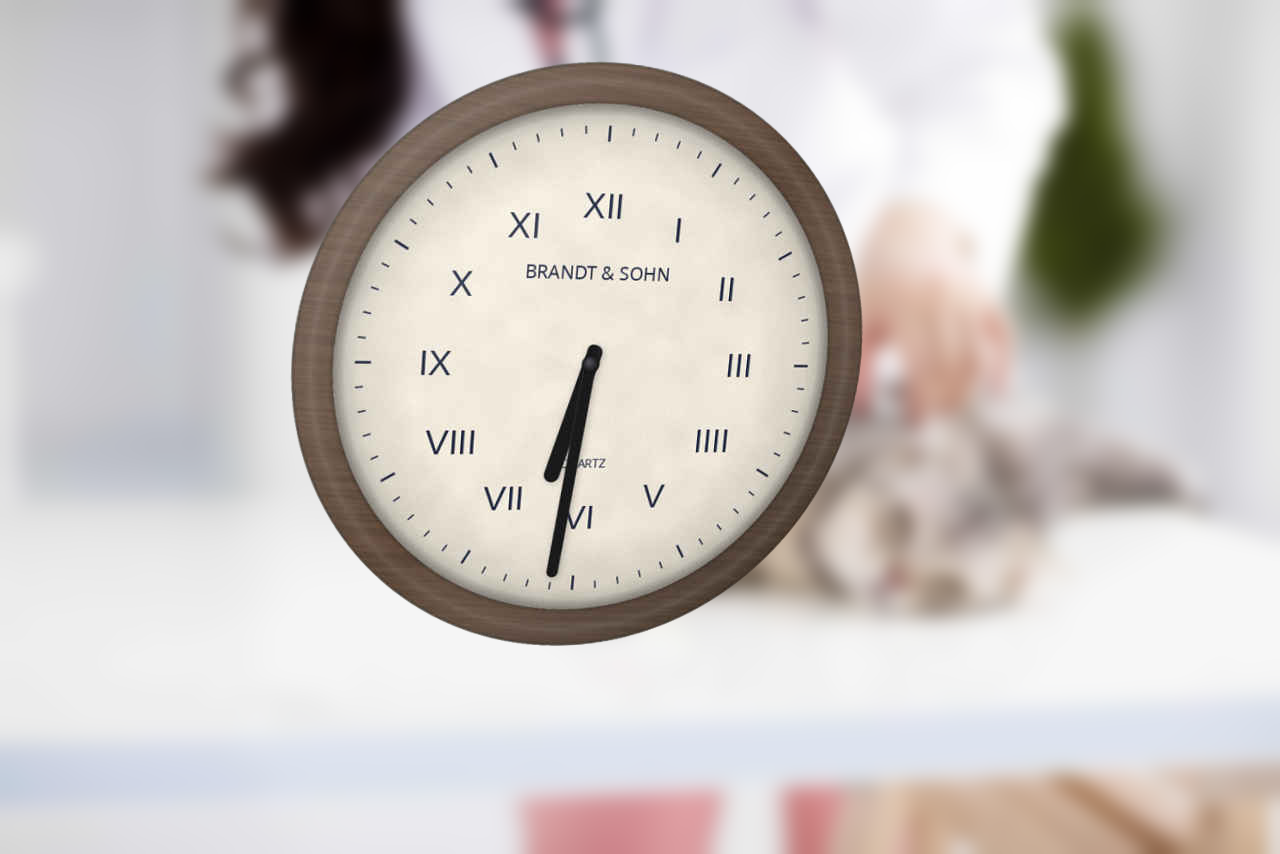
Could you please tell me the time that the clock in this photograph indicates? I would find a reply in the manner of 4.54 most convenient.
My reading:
6.31
